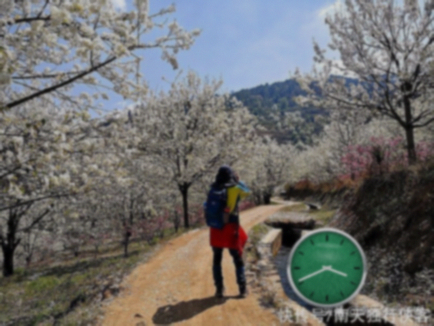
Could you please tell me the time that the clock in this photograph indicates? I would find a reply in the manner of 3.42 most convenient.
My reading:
3.41
